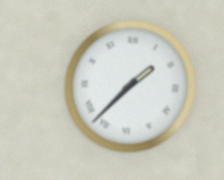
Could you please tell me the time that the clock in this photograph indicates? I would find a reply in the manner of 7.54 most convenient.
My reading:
1.37
